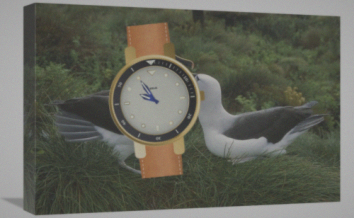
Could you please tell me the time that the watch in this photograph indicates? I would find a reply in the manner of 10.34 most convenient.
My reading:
9.55
